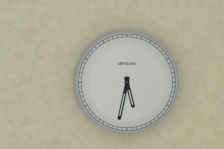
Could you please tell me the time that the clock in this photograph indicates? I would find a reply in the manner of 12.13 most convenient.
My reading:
5.32
